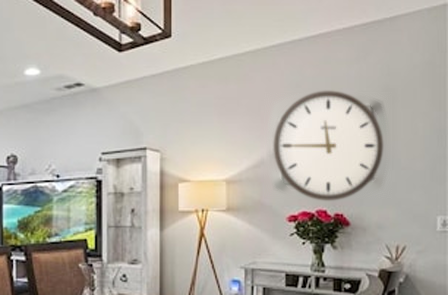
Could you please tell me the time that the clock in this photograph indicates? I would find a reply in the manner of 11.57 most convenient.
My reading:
11.45
